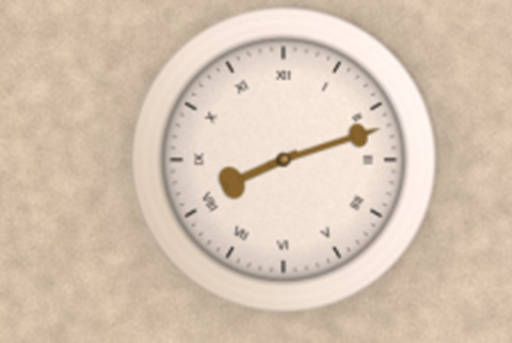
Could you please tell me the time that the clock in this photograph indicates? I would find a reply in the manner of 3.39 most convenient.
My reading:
8.12
